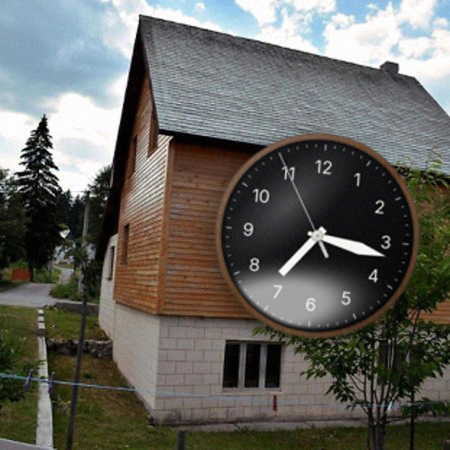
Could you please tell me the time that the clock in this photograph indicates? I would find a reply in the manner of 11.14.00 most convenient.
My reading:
7.16.55
